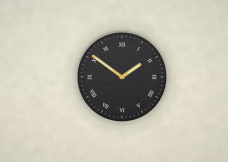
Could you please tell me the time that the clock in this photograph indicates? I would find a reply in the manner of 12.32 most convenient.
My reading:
1.51
